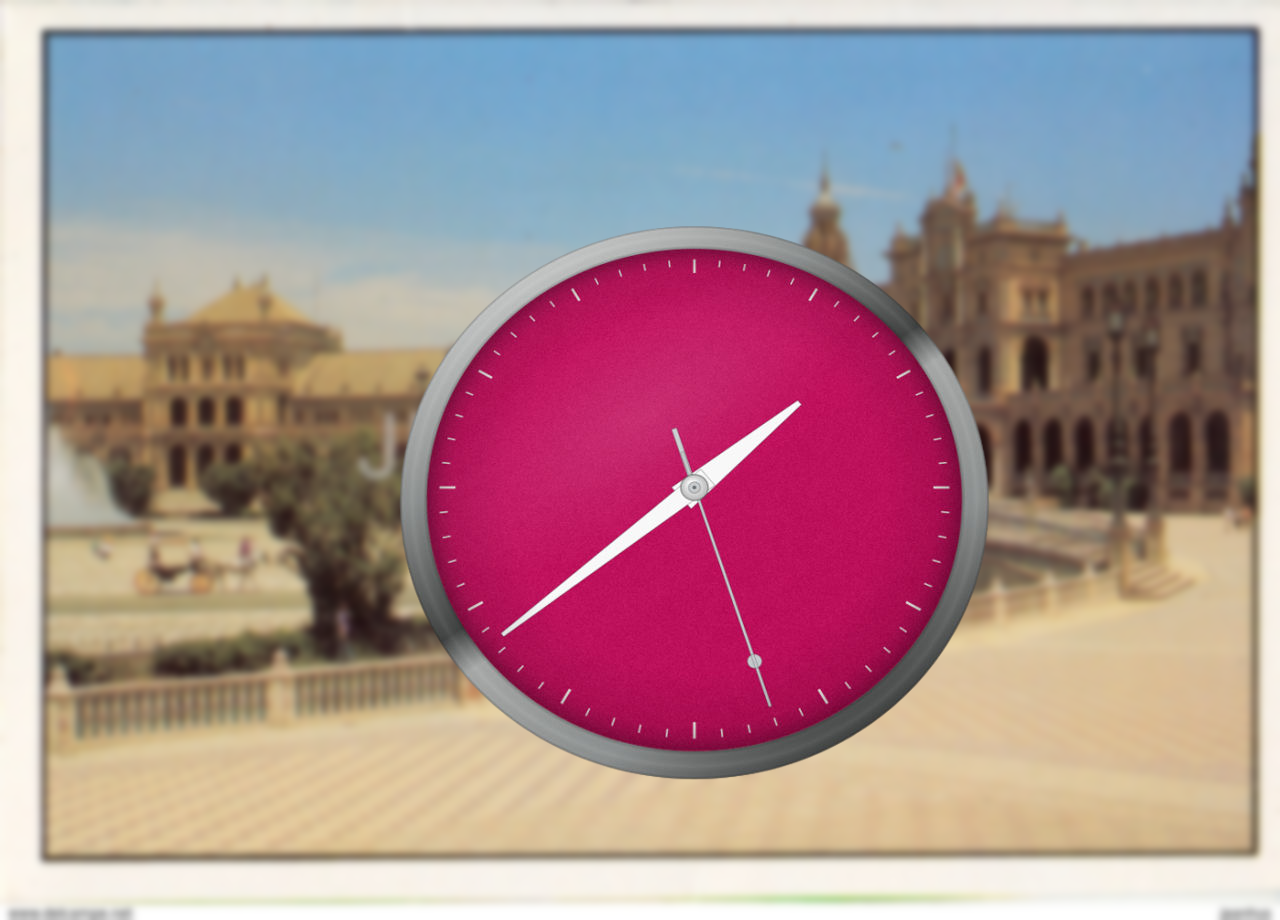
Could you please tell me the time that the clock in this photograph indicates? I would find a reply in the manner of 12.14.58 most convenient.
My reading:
1.38.27
